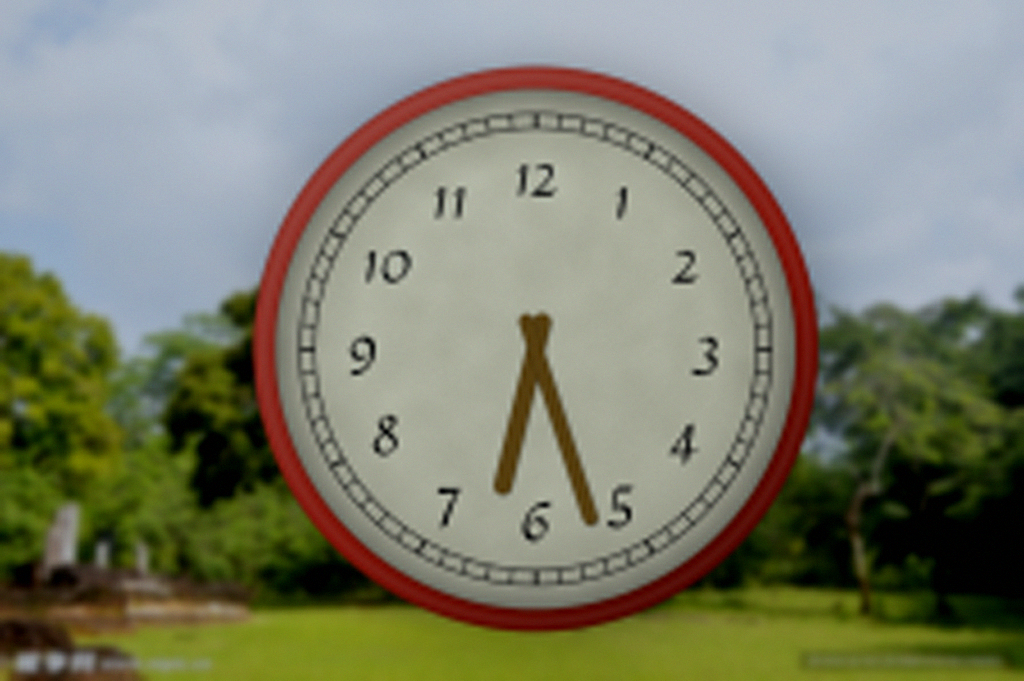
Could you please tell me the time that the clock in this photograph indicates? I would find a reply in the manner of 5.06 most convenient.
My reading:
6.27
